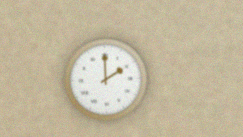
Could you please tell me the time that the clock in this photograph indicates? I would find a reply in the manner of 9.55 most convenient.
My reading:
2.00
